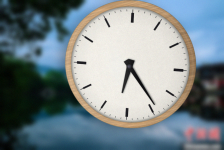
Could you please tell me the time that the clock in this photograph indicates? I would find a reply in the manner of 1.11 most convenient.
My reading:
6.24
